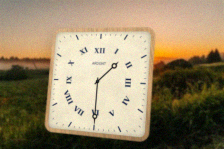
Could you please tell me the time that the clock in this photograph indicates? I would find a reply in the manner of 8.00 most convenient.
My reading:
1.30
